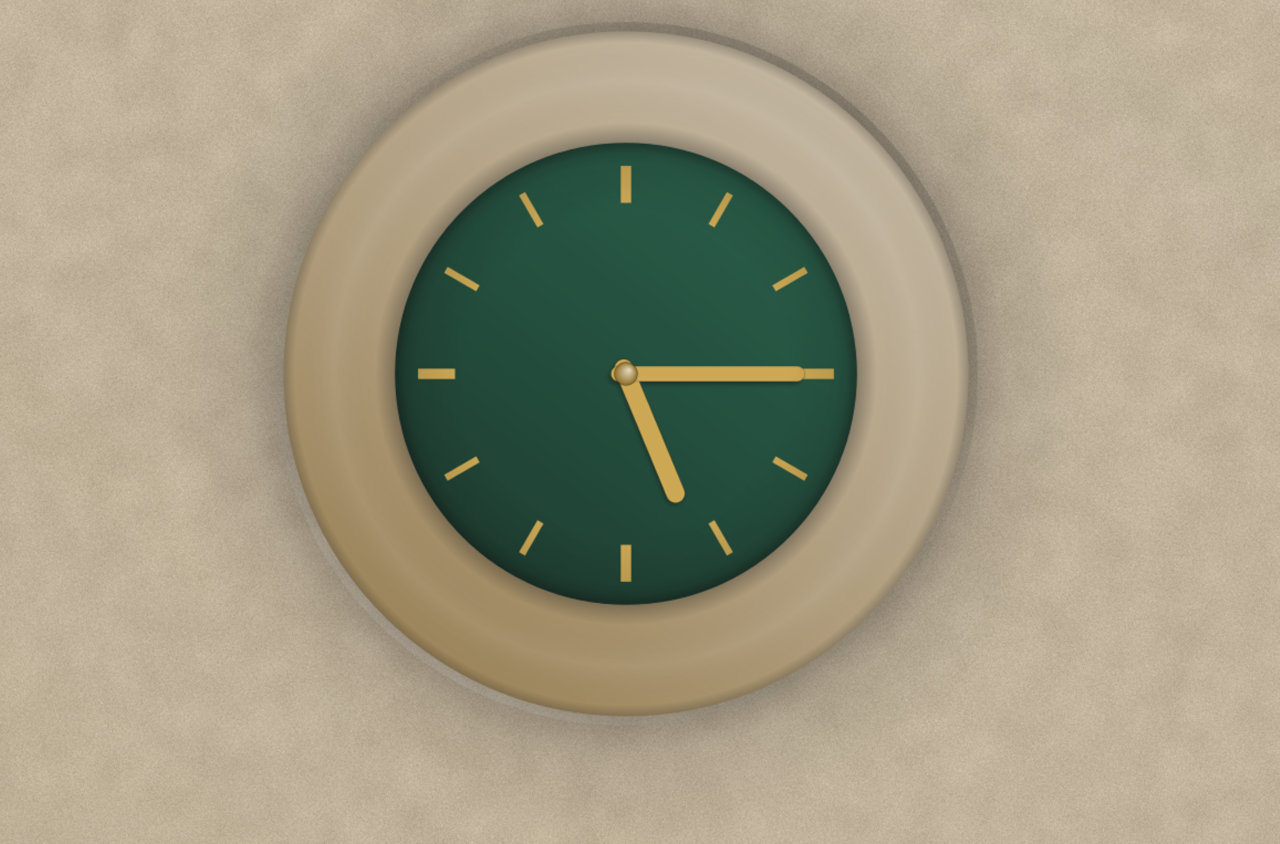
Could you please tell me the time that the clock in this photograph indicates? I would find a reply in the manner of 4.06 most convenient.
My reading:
5.15
